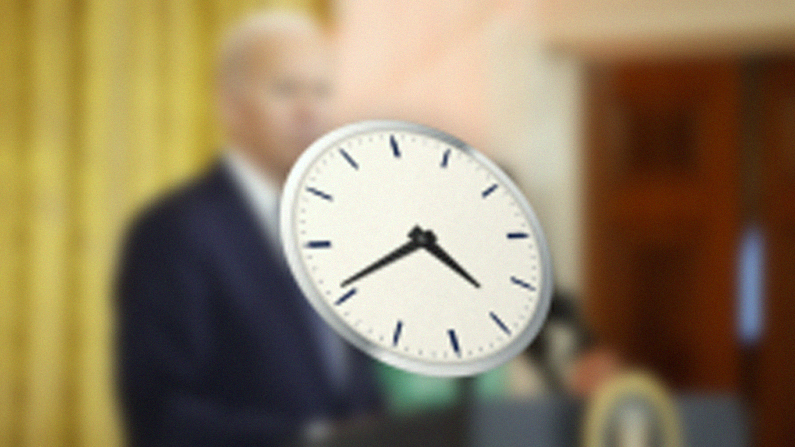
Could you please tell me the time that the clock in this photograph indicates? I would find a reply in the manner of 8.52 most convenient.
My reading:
4.41
